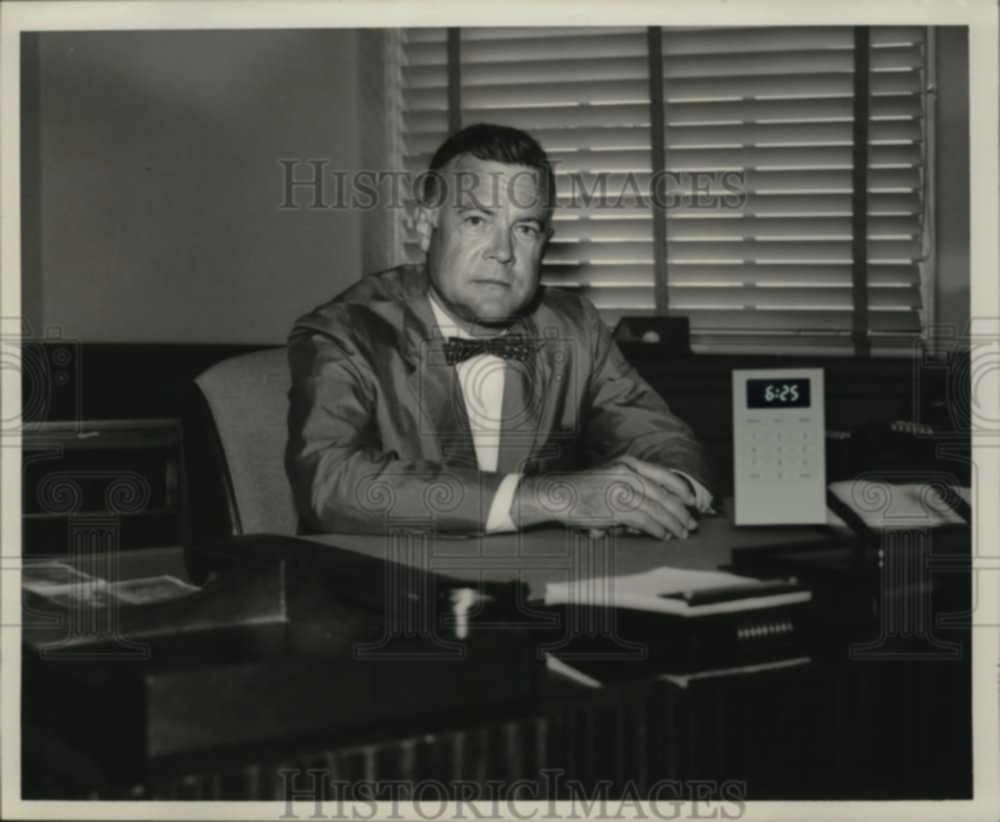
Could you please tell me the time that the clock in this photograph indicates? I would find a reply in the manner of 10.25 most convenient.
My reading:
6.25
